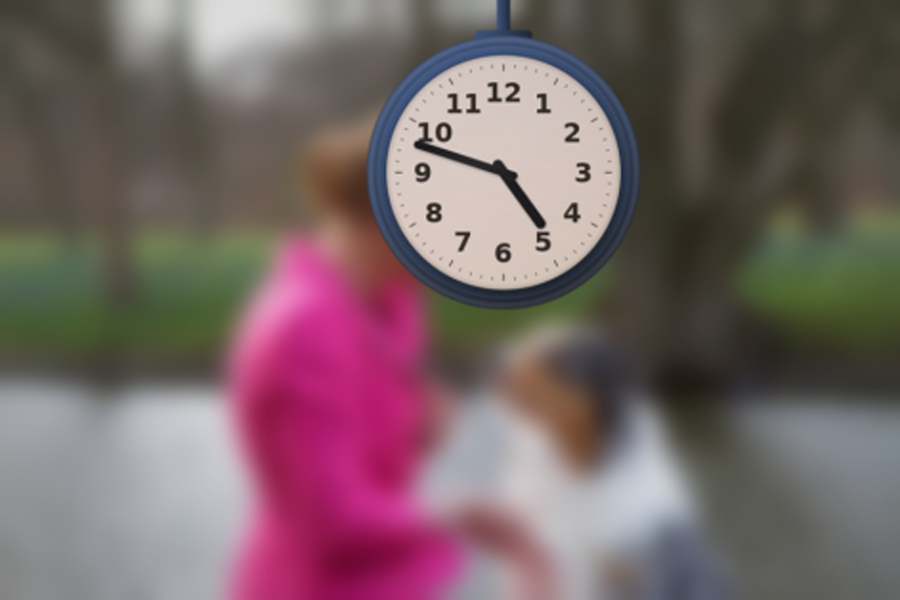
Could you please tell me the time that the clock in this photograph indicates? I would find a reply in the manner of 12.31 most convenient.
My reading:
4.48
